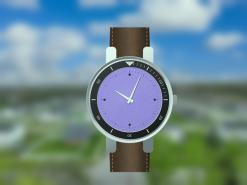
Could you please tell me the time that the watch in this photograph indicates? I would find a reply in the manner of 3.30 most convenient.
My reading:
10.04
